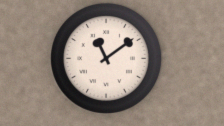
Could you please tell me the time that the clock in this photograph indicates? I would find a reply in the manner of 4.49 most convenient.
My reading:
11.09
